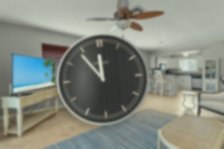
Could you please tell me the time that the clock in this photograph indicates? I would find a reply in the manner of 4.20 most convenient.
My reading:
11.54
